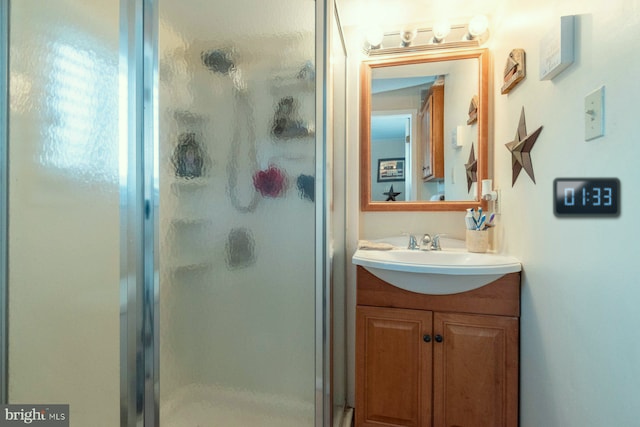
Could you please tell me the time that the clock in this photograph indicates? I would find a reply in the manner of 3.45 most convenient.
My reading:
1.33
